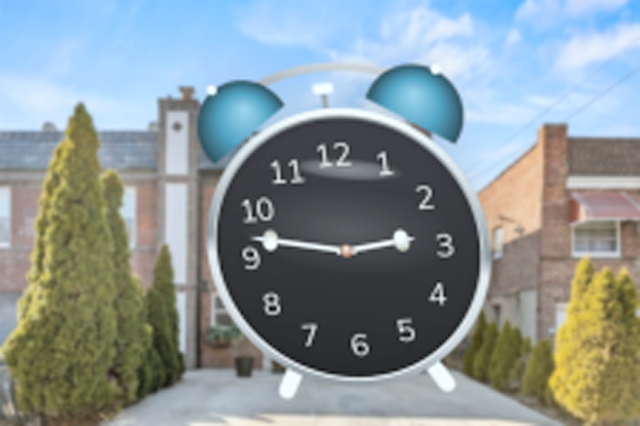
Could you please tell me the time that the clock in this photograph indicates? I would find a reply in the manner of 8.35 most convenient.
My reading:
2.47
